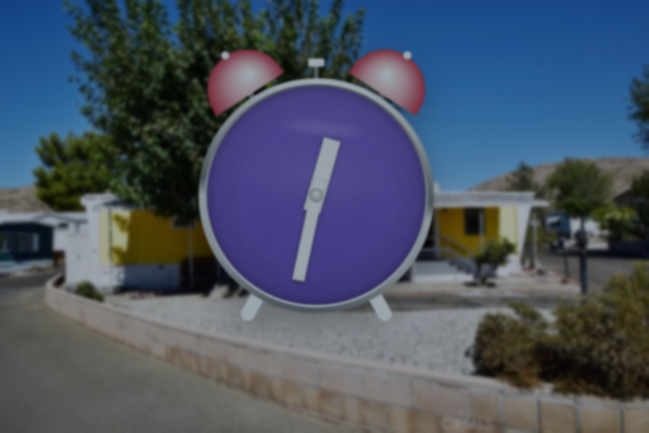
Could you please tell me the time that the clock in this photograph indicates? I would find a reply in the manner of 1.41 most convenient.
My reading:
12.32
